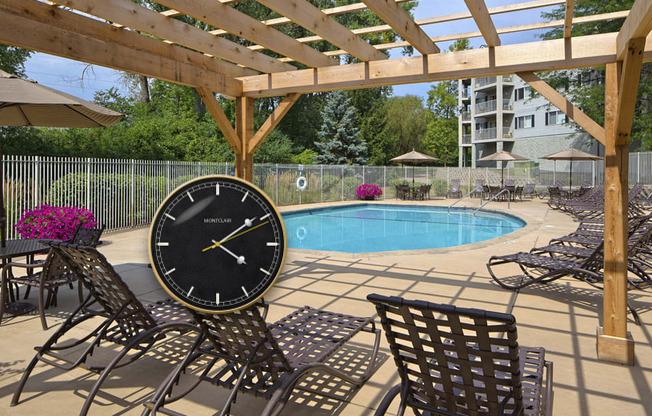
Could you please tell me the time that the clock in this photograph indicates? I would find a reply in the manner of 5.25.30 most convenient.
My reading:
4.09.11
